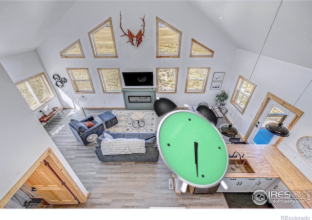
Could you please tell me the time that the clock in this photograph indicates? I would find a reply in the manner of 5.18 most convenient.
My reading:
6.32
